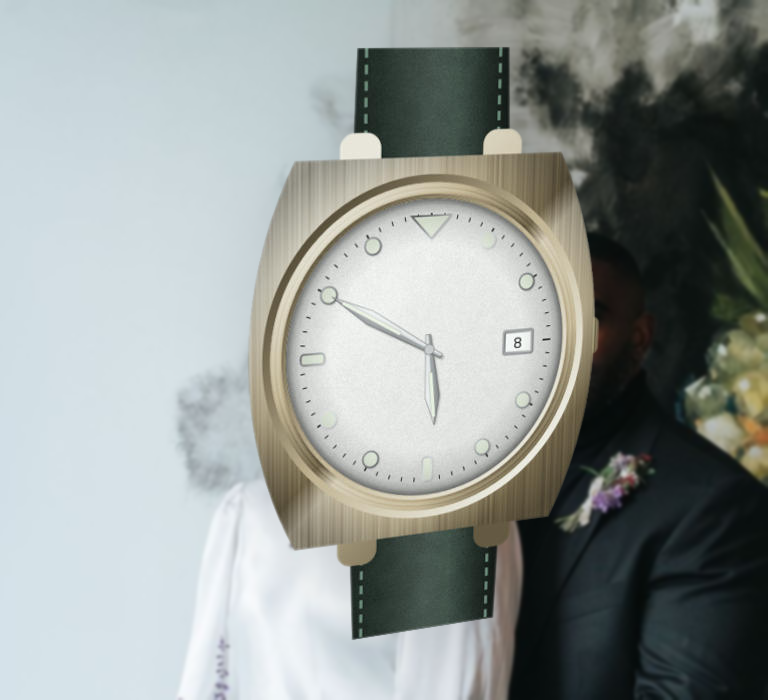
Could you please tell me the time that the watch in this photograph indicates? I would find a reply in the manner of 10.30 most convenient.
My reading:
5.50
